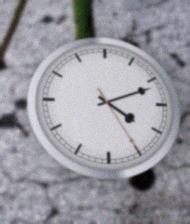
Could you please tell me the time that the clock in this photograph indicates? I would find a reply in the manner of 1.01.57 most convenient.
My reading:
4.11.25
